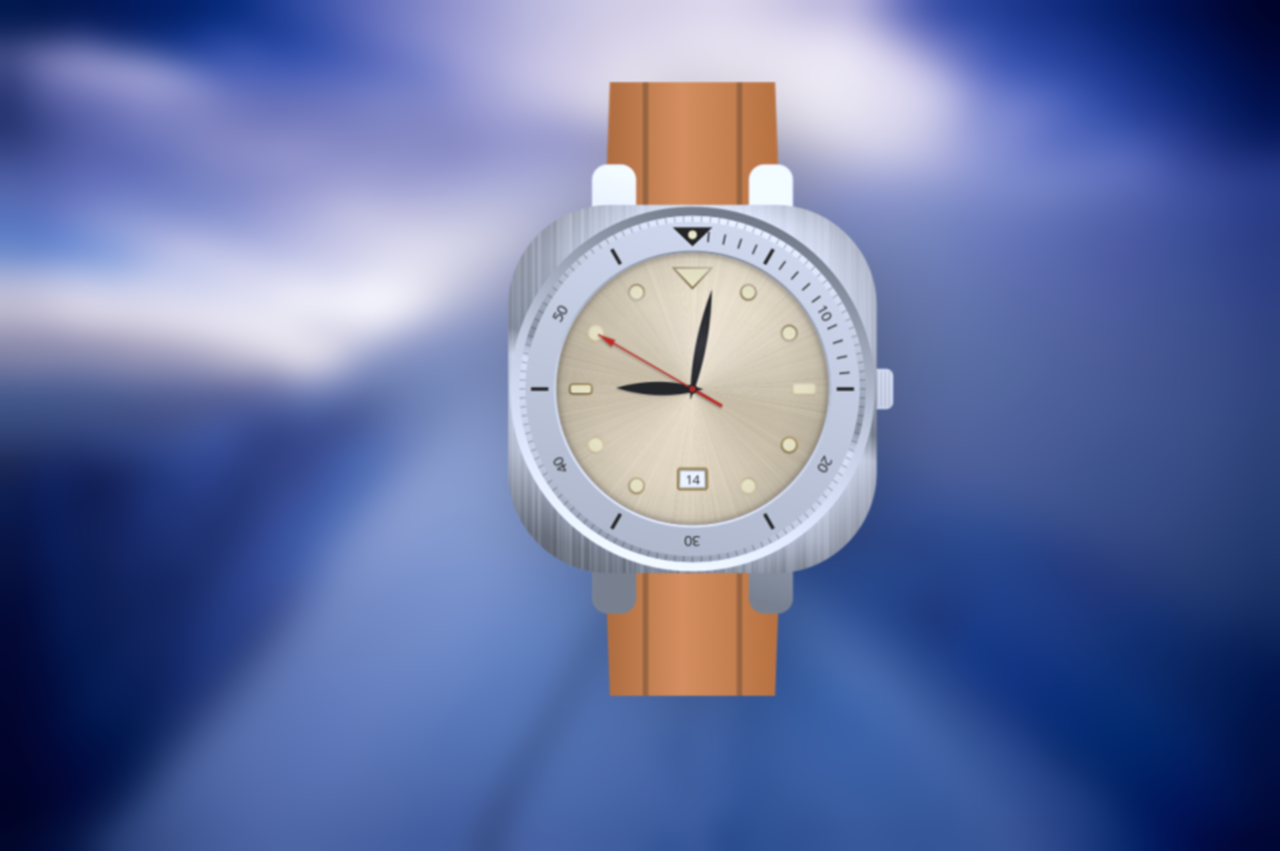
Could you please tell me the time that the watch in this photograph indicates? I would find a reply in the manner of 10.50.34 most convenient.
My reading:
9.01.50
